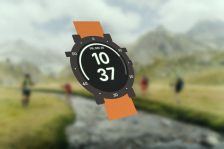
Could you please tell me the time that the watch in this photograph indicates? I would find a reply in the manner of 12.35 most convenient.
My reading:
10.37
